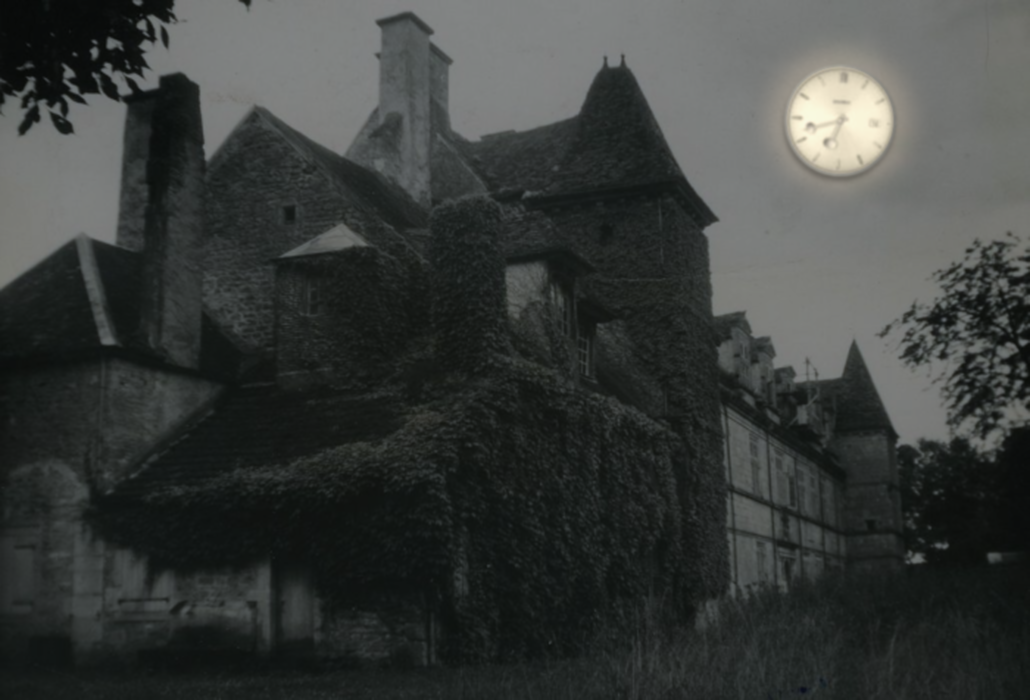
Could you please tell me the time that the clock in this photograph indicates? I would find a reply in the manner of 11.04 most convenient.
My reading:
6.42
